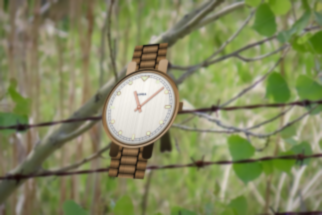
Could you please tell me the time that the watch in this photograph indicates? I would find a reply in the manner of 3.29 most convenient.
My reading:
11.08
